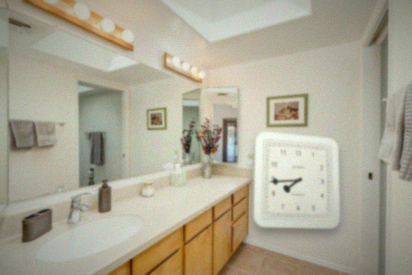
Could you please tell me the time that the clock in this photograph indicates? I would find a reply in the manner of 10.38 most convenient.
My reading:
7.44
